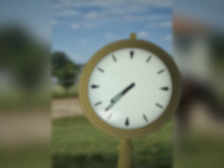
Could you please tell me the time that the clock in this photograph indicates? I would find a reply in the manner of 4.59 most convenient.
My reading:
7.37
